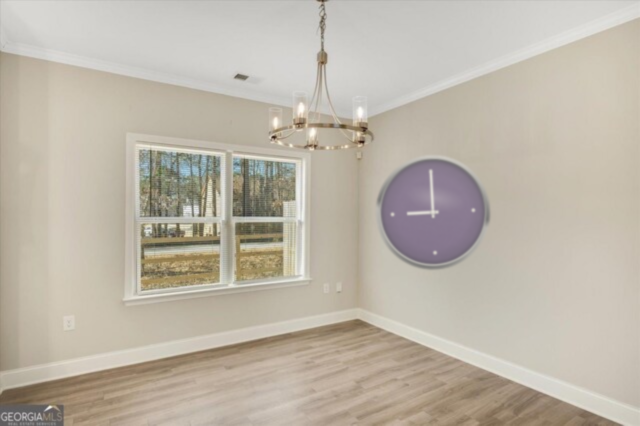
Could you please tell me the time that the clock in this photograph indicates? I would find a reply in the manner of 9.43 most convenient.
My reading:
9.00
